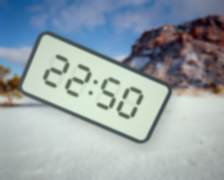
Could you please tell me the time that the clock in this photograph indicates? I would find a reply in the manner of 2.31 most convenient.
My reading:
22.50
